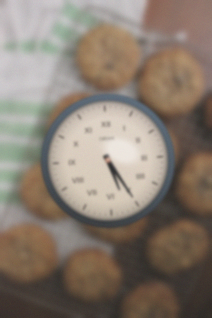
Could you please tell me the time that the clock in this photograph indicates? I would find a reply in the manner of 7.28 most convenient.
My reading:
5.25
